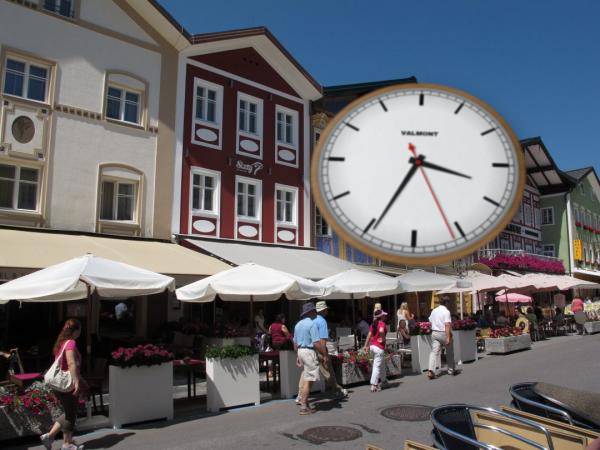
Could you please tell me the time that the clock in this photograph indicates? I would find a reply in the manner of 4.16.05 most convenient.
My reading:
3.34.26
